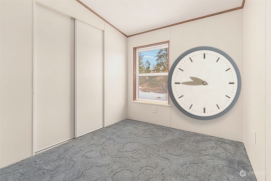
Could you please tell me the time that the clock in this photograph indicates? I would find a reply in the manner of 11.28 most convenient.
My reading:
9.45
